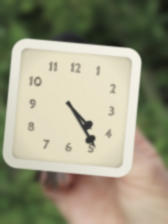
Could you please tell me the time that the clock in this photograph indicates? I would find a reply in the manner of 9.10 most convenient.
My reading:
4.24
